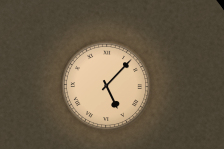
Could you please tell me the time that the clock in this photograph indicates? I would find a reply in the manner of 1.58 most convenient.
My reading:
5.07
